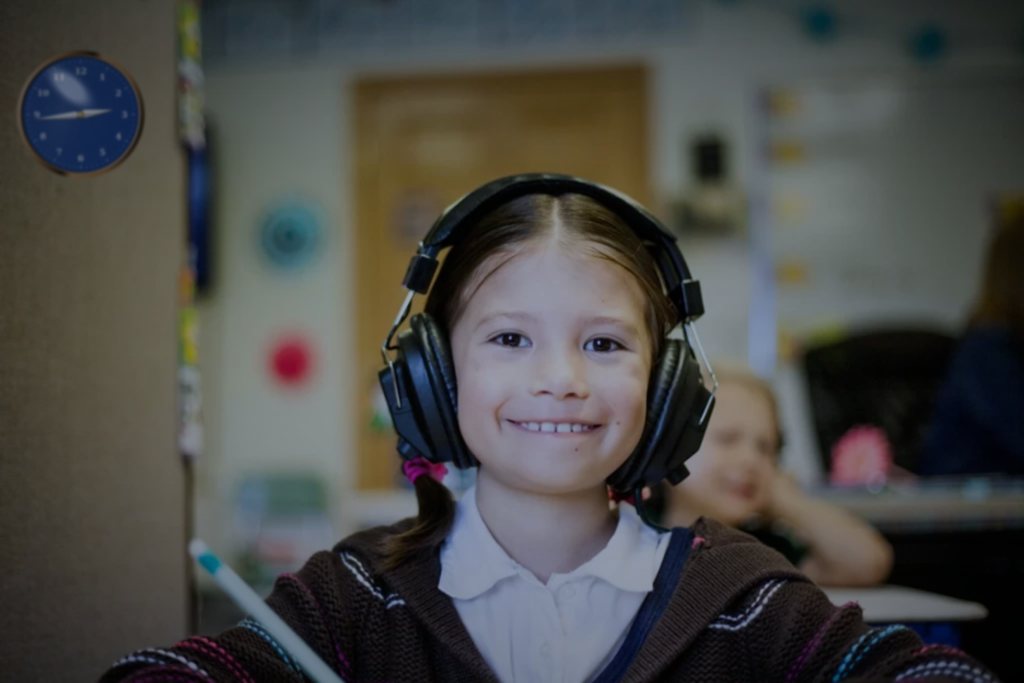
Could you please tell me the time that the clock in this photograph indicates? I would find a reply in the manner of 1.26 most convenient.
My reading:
2.44
